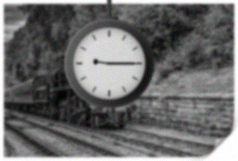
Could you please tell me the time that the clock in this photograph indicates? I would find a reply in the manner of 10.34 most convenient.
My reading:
9.15
